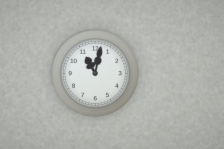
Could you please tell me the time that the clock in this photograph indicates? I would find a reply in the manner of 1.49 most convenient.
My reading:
11.02
